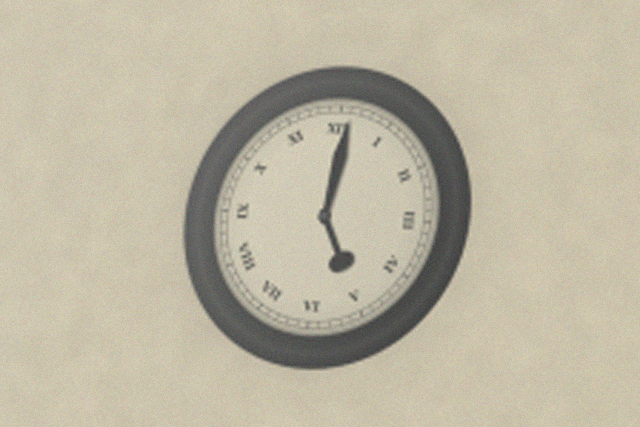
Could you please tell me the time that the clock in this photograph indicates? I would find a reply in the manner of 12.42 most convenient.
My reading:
5.01
